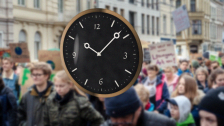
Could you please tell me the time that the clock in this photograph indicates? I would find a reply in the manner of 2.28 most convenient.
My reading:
10.08
